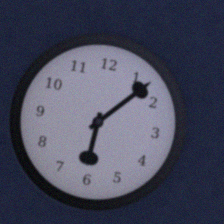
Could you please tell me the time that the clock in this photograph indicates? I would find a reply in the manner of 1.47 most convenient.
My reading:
6.07
